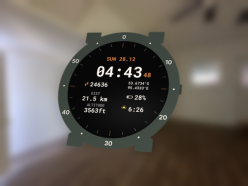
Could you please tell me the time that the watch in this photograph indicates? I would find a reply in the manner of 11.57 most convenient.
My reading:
4.43
